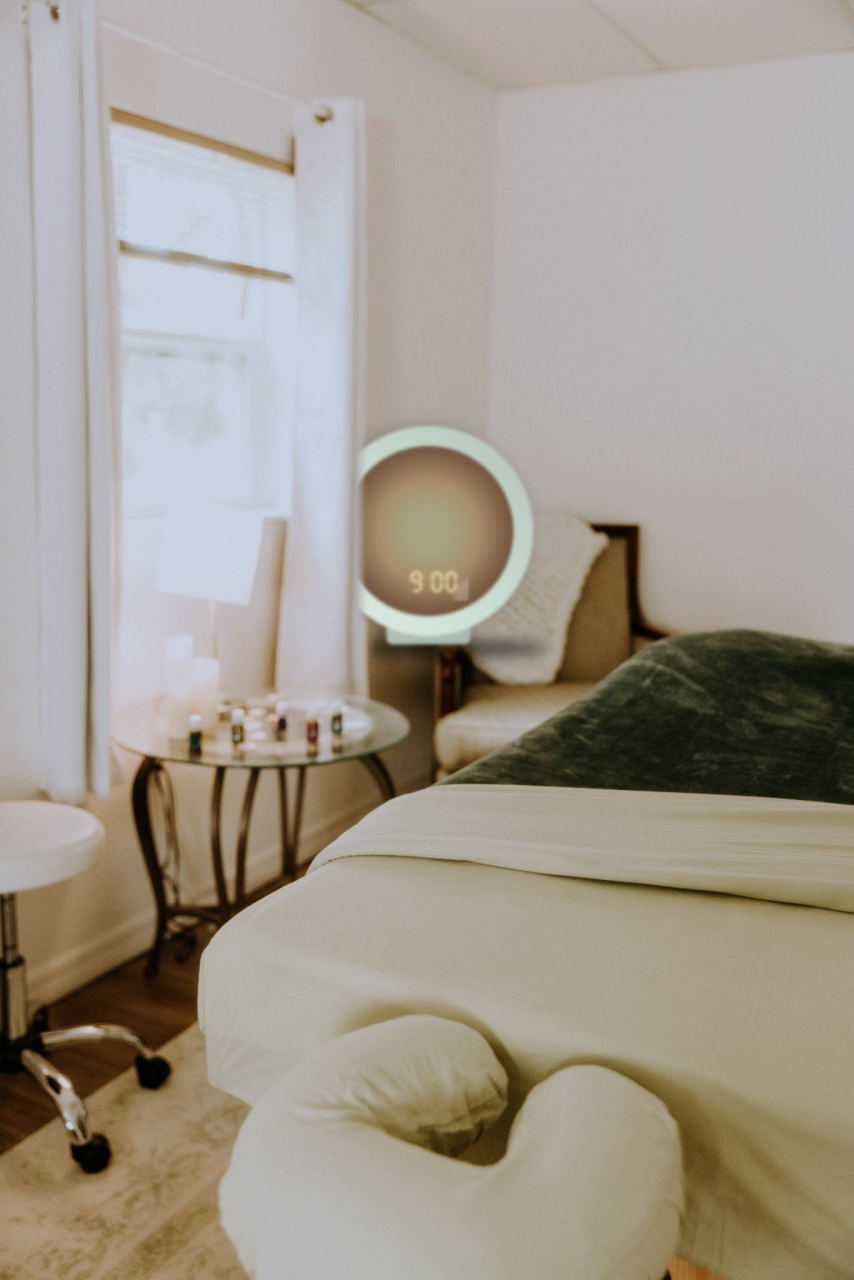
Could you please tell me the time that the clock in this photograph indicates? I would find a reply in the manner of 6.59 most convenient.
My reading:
9.00
